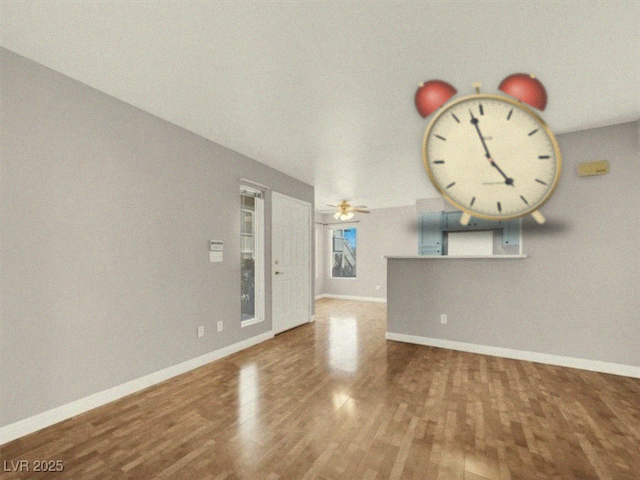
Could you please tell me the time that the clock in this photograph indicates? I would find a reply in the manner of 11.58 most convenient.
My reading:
4.58
